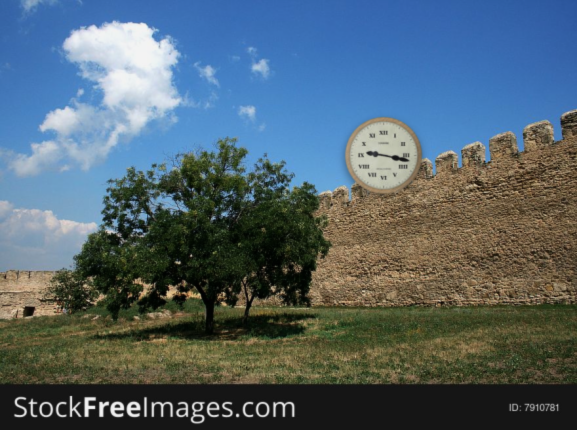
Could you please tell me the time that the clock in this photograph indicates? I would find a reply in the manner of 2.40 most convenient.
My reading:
9.17
